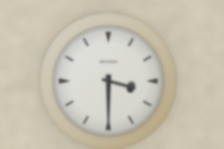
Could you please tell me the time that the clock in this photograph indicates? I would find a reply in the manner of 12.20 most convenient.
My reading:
3.30
